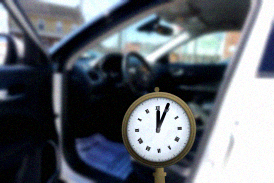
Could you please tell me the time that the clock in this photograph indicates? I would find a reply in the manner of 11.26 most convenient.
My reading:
12.04
